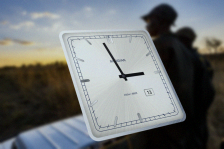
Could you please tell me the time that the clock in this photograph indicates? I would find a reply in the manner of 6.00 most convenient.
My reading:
2.58
